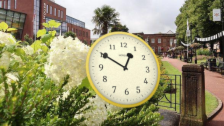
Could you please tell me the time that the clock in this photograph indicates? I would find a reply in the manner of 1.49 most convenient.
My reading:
12.50
